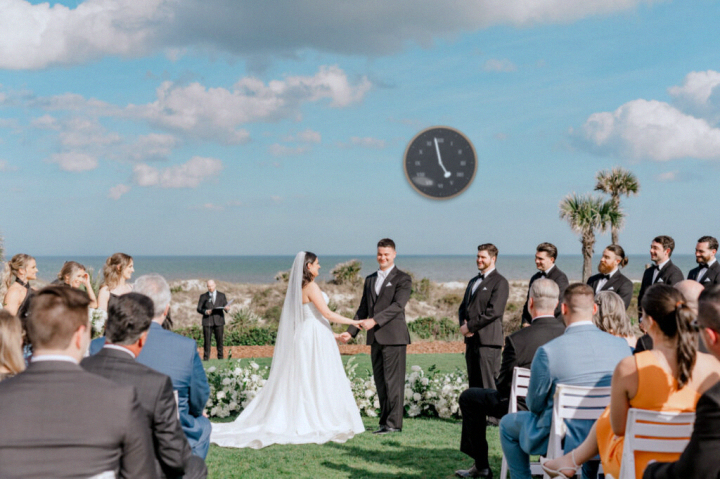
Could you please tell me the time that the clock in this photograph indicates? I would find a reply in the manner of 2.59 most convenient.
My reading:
4.58
